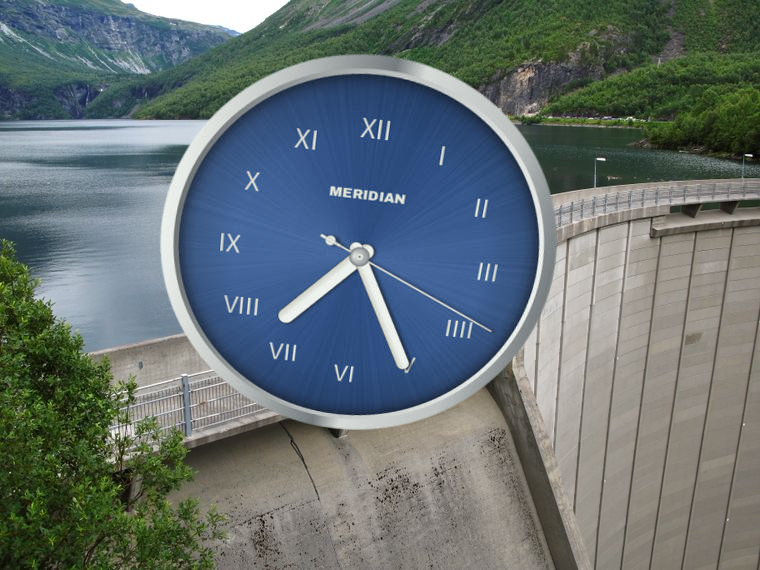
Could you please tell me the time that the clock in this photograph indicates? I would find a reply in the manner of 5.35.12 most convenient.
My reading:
7.25.19
